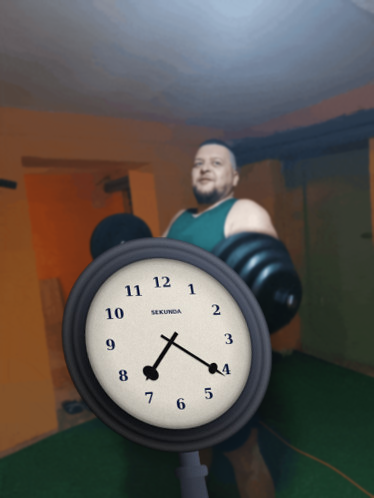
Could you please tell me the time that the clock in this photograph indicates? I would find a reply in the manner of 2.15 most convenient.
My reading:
7.21
